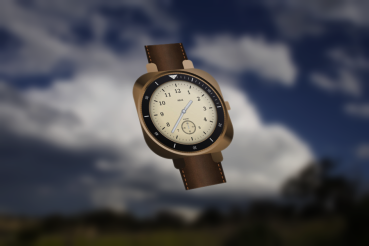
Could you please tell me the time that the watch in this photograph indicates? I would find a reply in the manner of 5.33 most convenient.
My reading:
1.37
